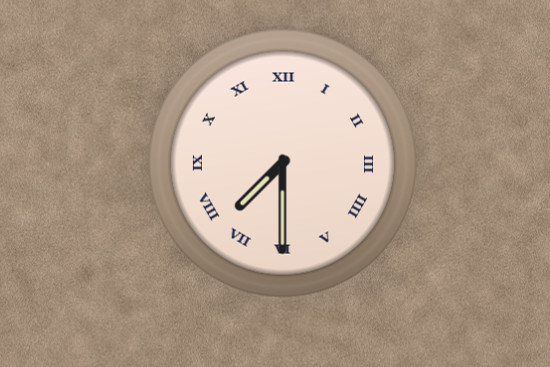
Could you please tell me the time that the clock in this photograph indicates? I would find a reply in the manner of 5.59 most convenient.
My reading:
7.30
